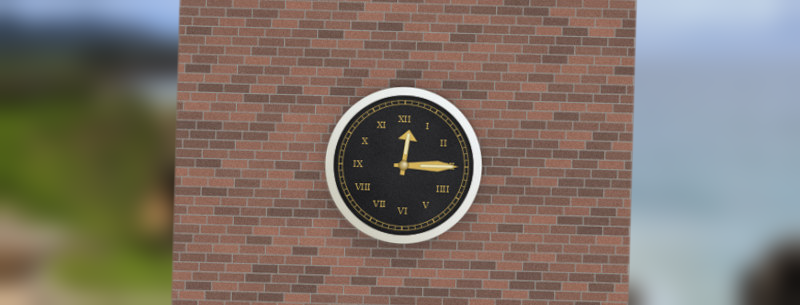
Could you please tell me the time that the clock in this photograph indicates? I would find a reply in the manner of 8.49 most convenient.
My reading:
12.15
